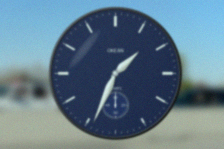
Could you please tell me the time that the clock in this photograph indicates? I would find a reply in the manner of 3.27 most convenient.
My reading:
1.34
